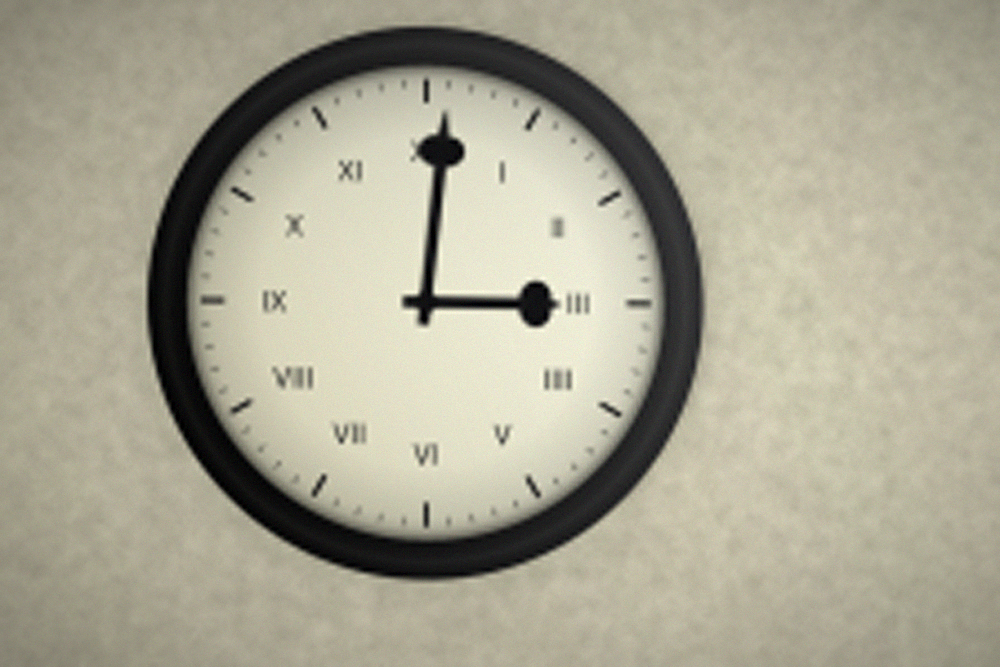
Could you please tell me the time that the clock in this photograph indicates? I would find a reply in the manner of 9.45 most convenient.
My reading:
3.01
